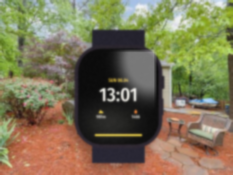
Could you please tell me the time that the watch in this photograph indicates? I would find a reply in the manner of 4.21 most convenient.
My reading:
13.01
